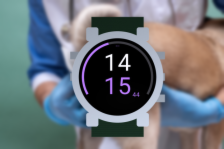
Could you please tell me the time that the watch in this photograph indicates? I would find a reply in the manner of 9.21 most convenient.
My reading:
14.15
